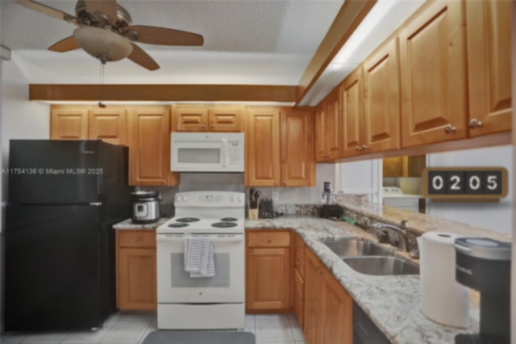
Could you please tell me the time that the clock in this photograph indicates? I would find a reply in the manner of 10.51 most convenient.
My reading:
2.05
